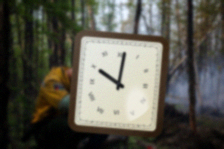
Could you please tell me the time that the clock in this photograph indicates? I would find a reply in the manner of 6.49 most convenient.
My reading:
10.01
